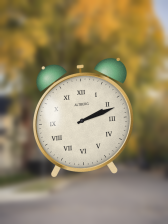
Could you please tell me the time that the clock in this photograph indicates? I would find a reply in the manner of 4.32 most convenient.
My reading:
2.12
